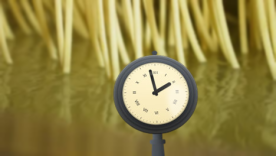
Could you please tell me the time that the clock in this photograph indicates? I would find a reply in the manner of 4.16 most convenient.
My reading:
1.58
